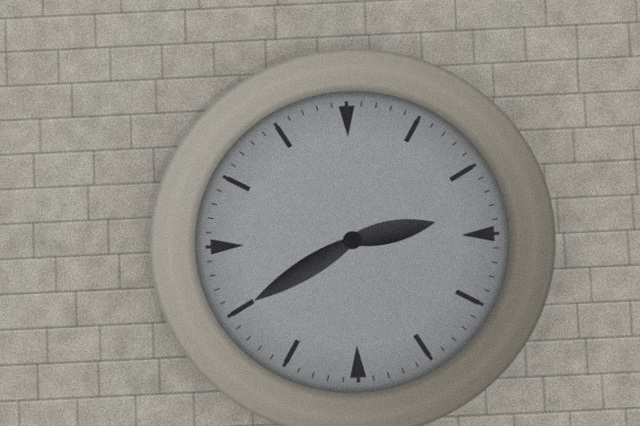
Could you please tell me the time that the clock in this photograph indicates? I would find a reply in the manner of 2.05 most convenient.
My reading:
2.40
